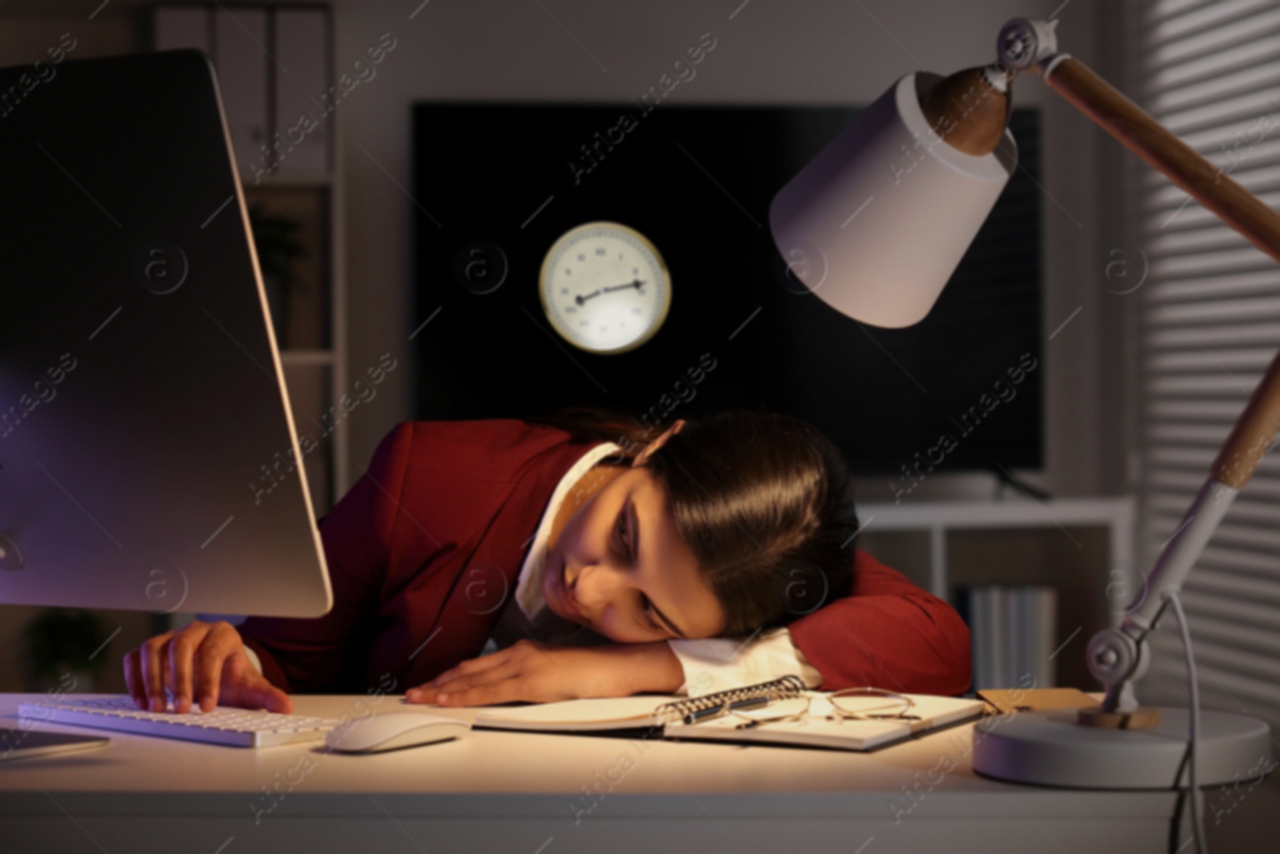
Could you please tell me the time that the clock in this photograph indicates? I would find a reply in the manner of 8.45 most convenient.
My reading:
8.13
